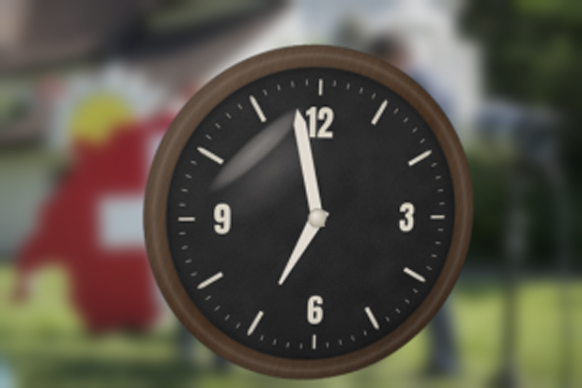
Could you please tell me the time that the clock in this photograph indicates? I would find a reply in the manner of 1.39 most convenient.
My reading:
6.58
